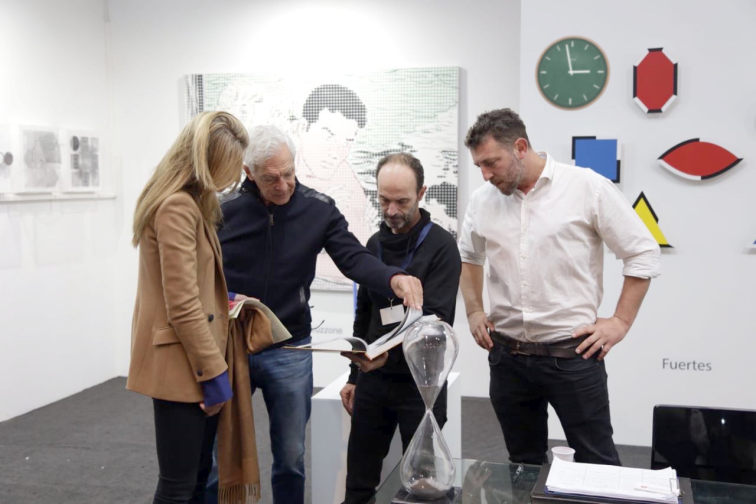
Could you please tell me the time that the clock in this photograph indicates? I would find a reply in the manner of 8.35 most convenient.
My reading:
2.58
